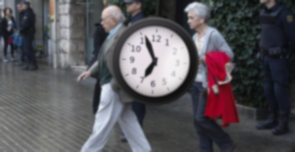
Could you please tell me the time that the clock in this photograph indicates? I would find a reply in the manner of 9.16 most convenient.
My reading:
6.56
